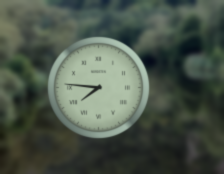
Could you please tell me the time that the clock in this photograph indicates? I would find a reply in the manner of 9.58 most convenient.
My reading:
7.46
